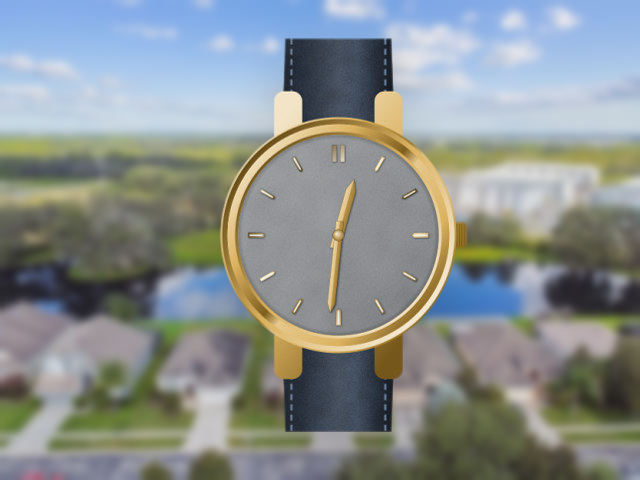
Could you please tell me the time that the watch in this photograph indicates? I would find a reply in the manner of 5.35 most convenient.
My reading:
12.31
